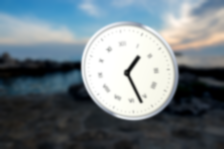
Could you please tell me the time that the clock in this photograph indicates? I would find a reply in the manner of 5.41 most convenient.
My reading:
1.27
